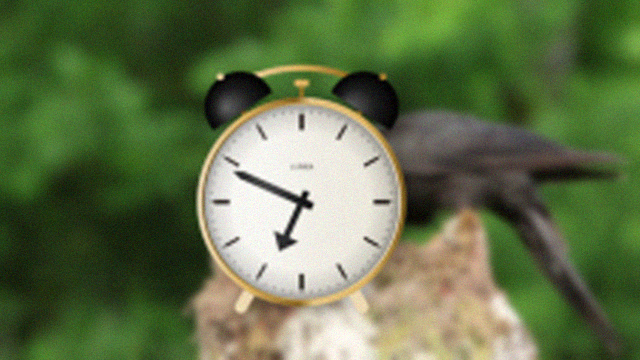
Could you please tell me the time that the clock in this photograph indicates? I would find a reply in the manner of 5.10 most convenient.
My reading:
6.49
